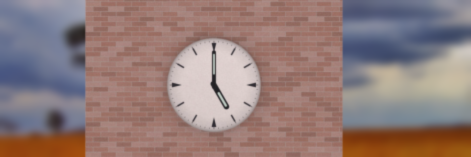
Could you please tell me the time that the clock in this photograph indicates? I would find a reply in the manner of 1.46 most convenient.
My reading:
5.00
